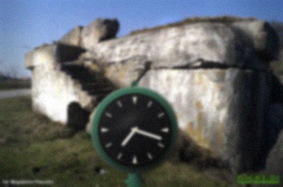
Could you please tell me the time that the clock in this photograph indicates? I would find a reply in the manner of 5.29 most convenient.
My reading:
7.18
